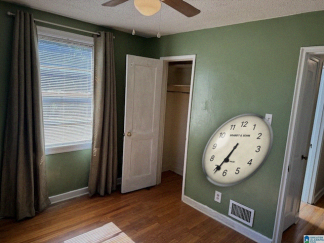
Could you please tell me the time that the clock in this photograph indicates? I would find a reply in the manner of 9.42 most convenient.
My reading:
6.34
